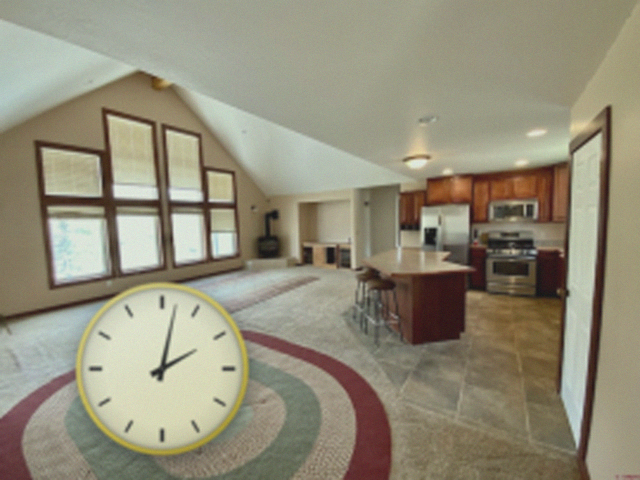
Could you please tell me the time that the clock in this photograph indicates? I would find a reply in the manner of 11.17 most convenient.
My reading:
2.02
